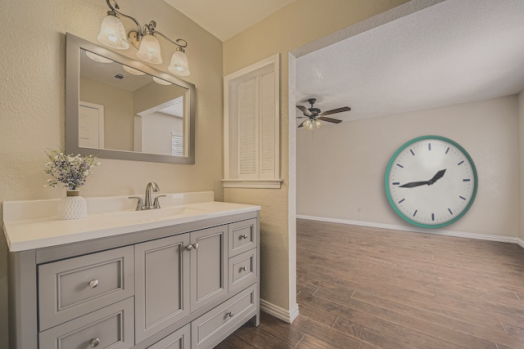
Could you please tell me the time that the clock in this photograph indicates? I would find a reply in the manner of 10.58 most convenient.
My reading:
1.44
